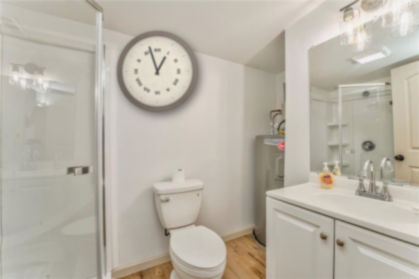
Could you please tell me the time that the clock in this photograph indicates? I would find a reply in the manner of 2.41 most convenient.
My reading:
12.57
